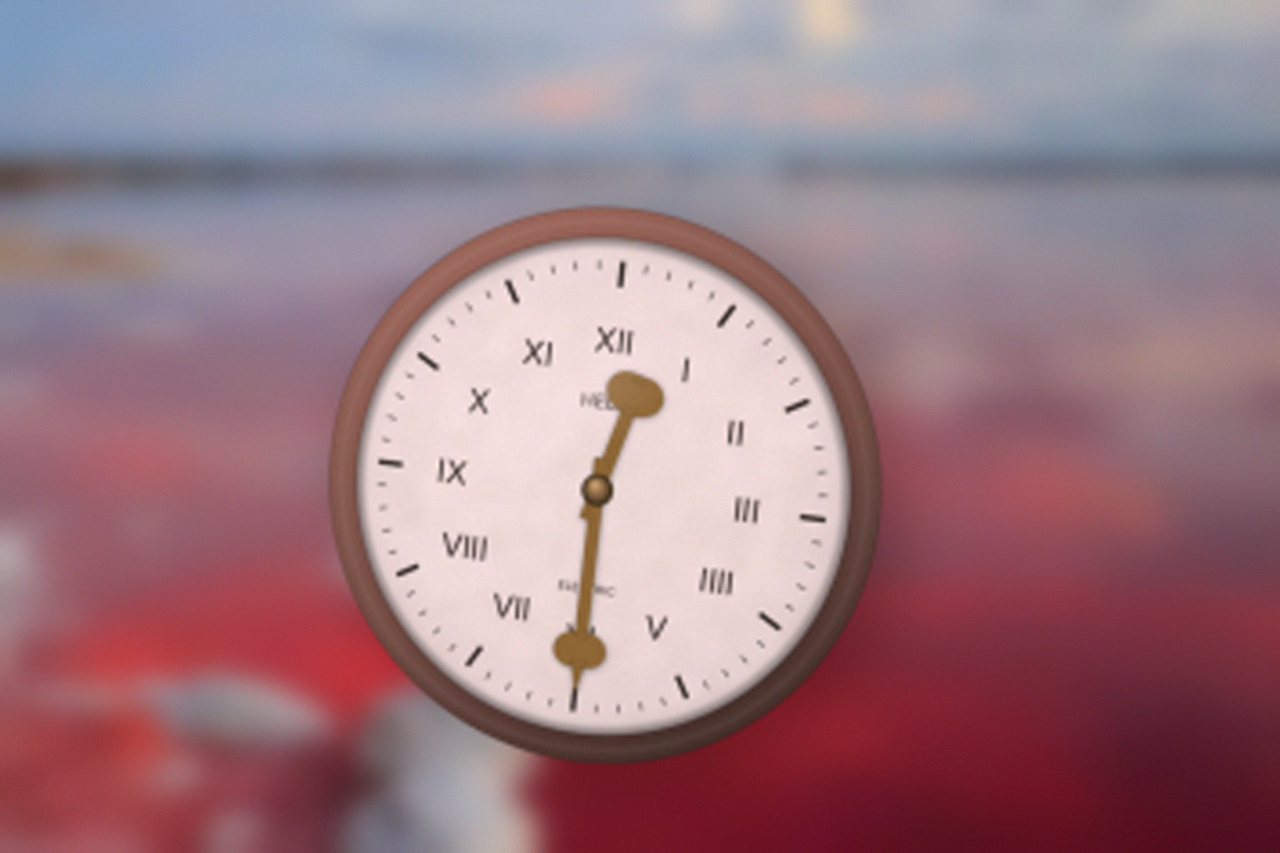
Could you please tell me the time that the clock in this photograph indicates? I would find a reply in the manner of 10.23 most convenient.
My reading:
12.30
